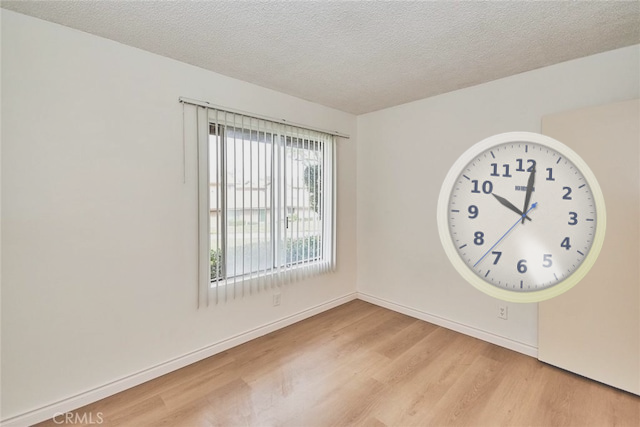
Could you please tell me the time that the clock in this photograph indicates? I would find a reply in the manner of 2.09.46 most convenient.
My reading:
10.01.37
